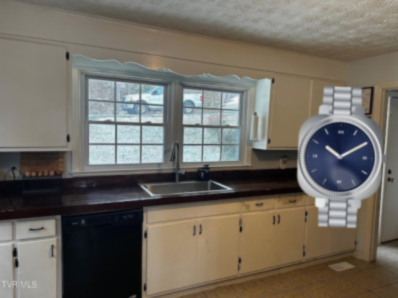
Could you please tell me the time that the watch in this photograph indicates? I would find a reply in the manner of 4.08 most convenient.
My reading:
10.10
